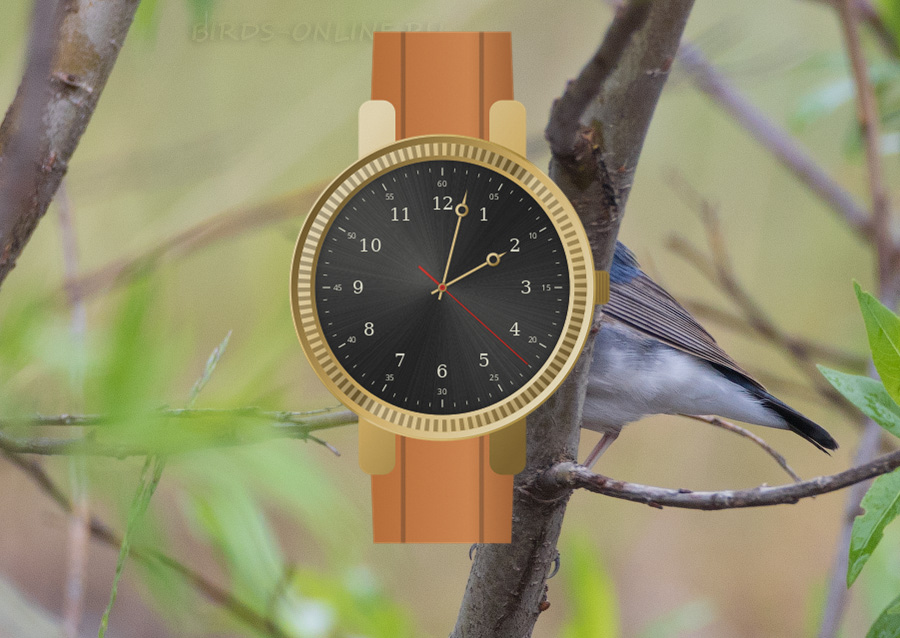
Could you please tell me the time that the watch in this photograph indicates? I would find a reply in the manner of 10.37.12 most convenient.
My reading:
2.02.22
